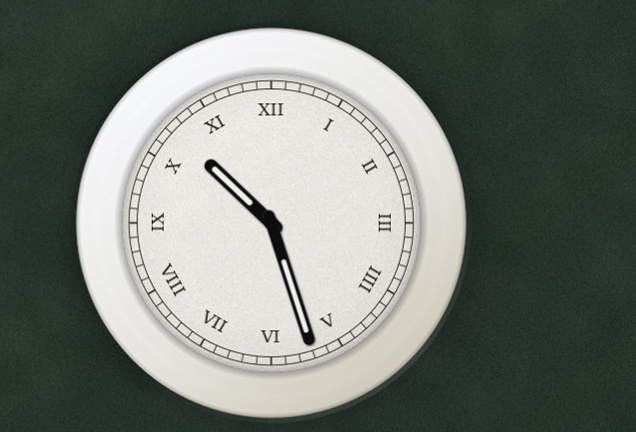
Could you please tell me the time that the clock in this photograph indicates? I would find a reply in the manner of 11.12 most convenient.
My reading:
10.27
